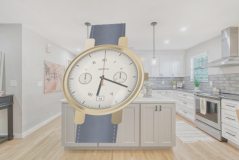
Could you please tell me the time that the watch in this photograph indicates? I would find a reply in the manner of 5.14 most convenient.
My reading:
6.19
